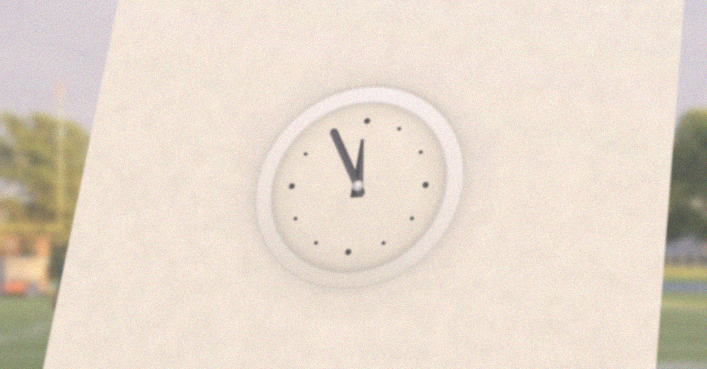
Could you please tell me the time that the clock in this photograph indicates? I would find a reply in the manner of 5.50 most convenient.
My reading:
11.55
